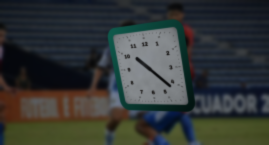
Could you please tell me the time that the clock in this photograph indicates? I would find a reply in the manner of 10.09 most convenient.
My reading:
10.22
